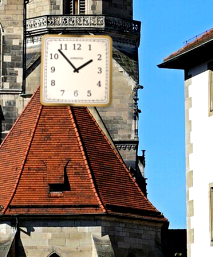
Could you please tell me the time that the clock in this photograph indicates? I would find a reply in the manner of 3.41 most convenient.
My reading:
1.53
